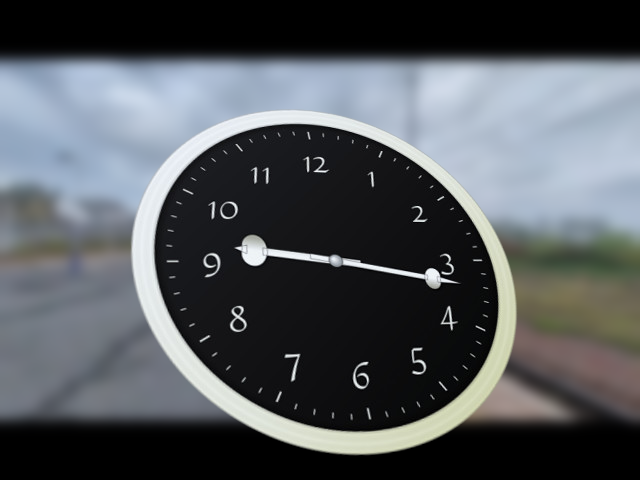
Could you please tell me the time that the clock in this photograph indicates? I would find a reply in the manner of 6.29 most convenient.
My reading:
9.17
